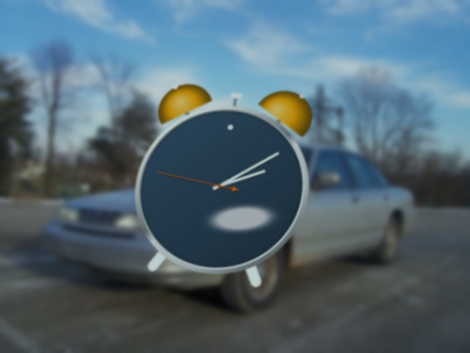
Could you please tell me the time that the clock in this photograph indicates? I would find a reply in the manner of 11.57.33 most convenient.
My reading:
2.08.46
